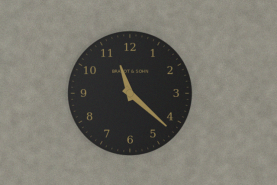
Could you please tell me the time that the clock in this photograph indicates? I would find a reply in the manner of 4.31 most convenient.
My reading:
11.22
